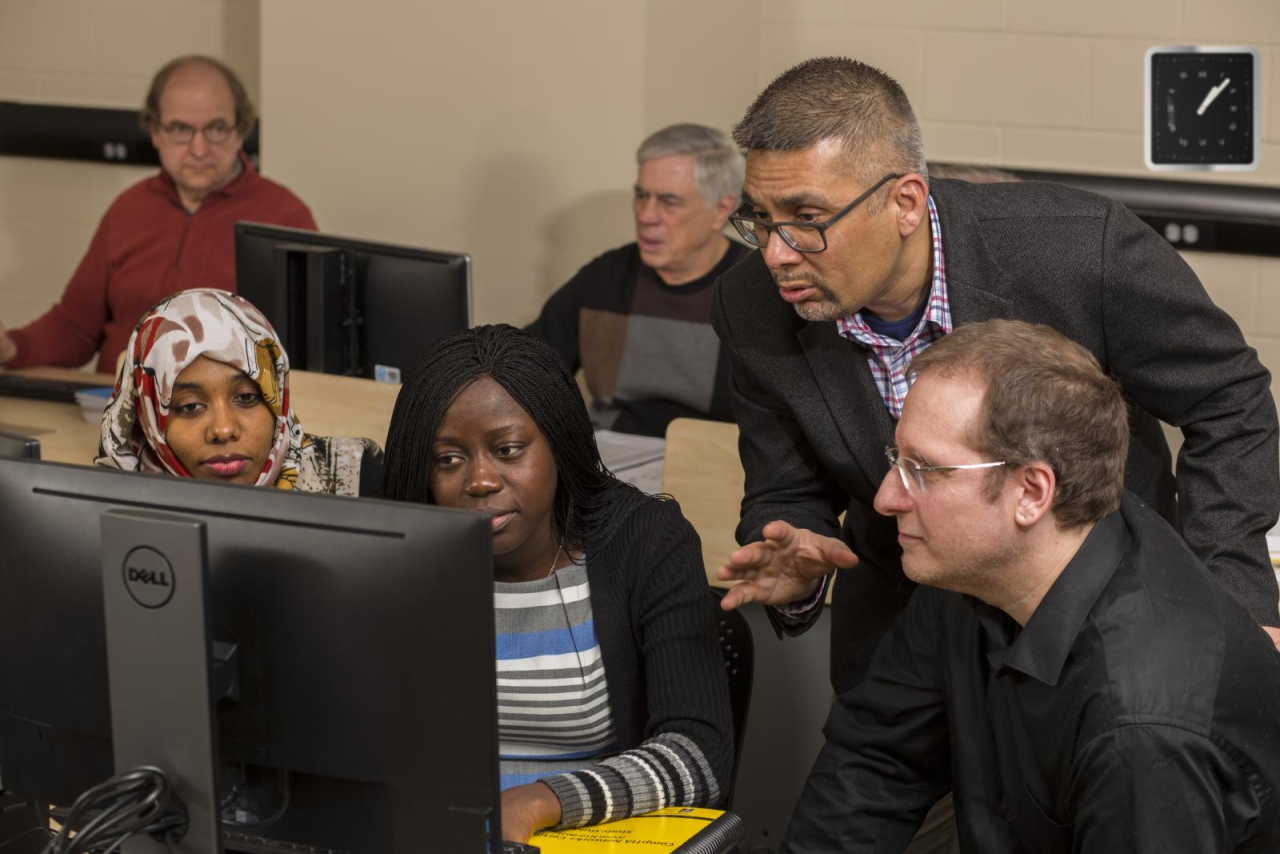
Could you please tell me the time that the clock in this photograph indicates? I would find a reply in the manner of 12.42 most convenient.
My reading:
1.07
